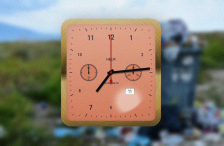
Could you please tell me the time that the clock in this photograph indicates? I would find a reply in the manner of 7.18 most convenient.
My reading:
7.14
